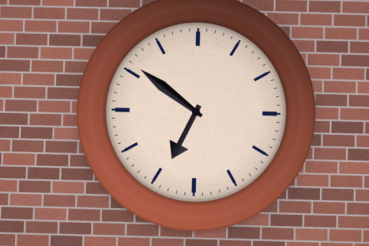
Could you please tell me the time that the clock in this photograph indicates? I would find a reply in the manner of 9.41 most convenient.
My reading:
6.51
